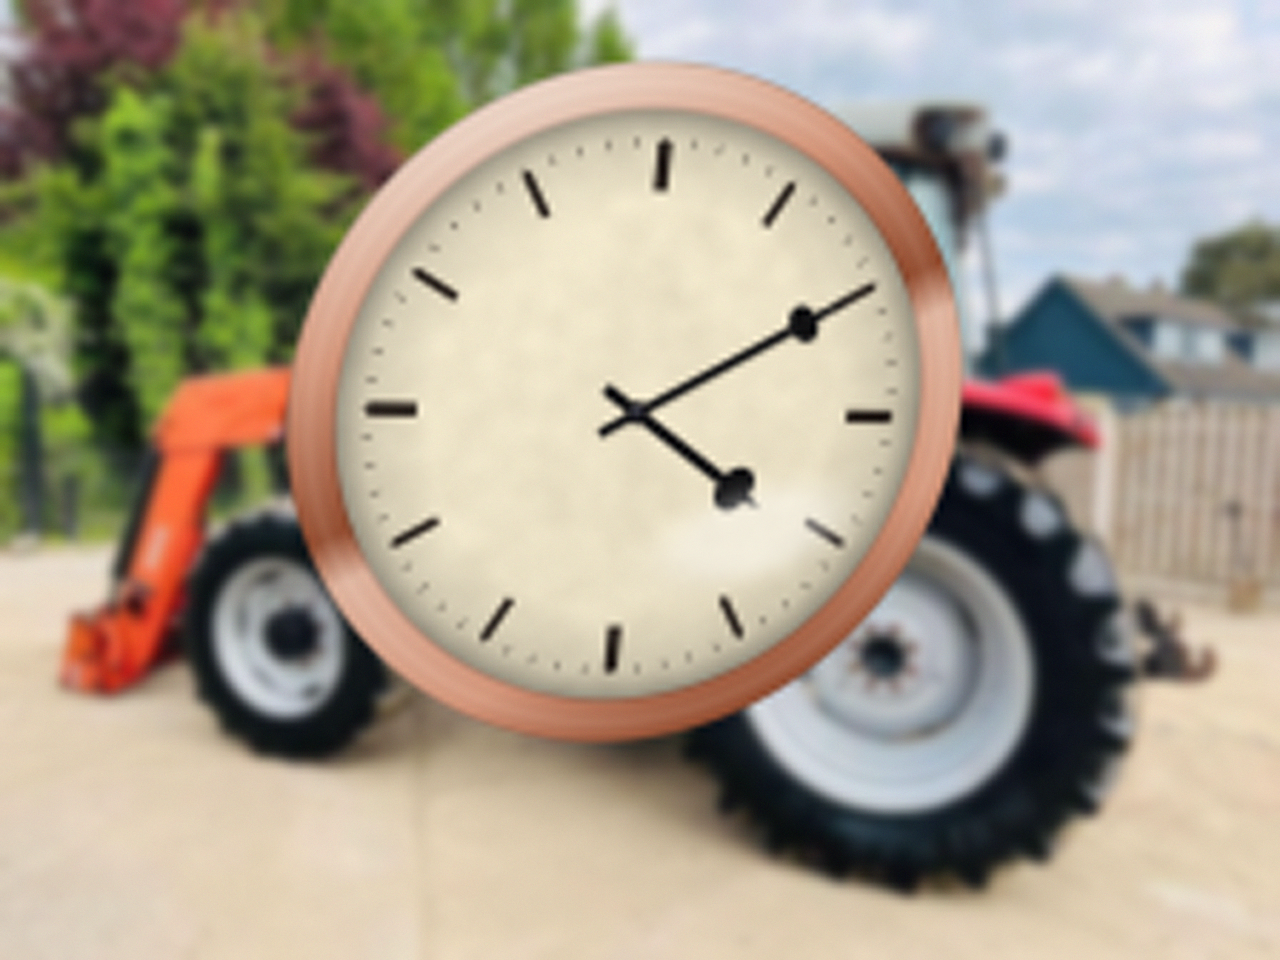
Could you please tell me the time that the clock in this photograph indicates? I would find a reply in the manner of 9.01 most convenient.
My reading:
4.10
